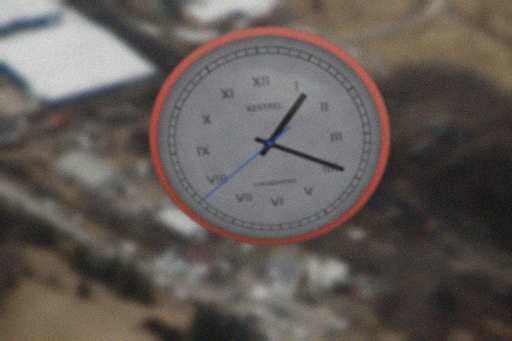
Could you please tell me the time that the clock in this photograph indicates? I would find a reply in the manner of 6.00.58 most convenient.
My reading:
1.19.39
